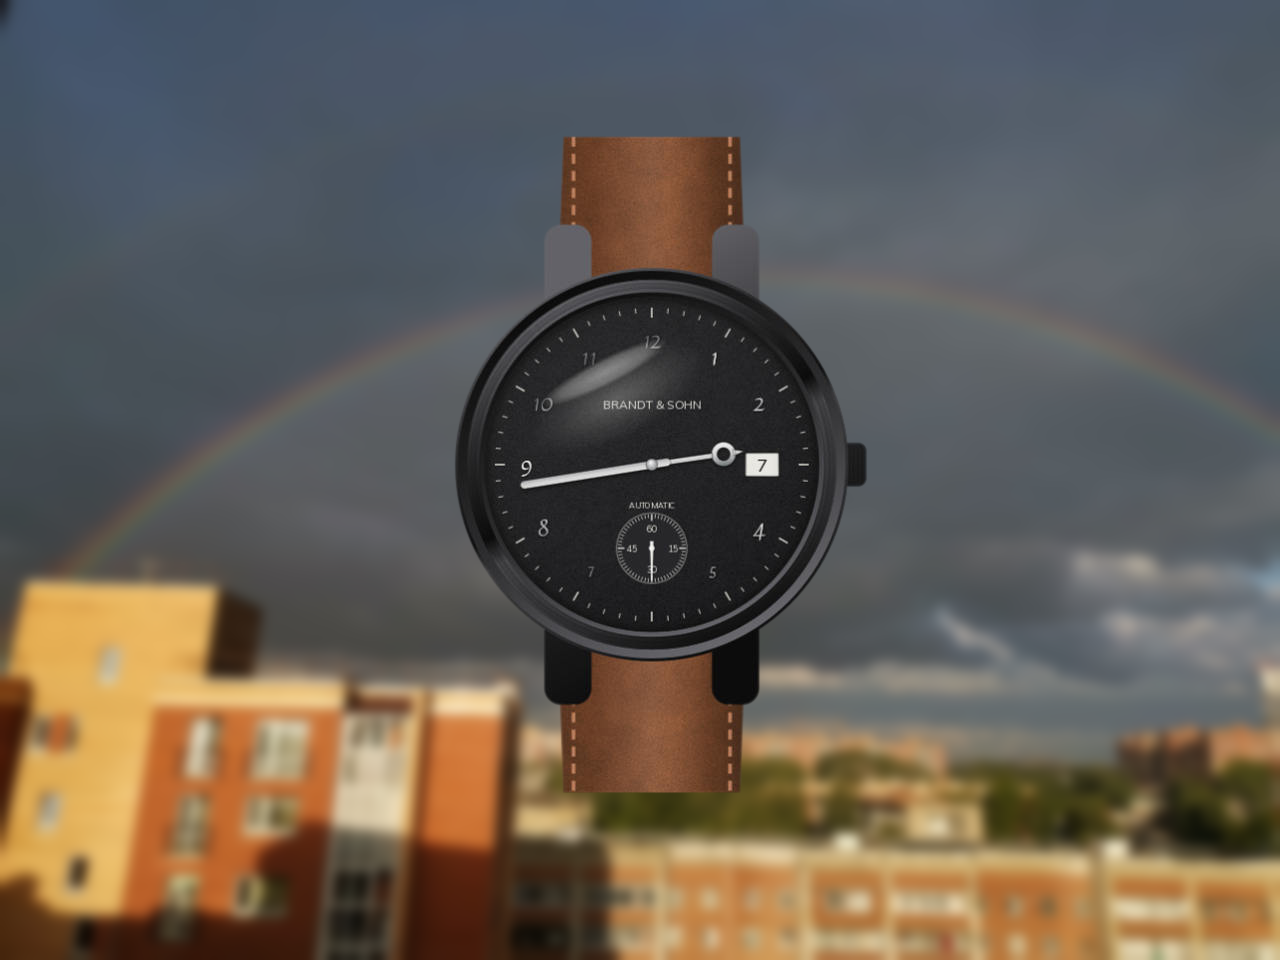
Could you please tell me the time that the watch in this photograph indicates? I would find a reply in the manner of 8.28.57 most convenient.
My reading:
2.43.30
